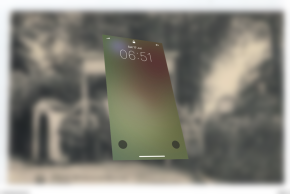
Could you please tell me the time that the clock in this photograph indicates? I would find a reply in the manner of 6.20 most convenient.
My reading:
6.51
